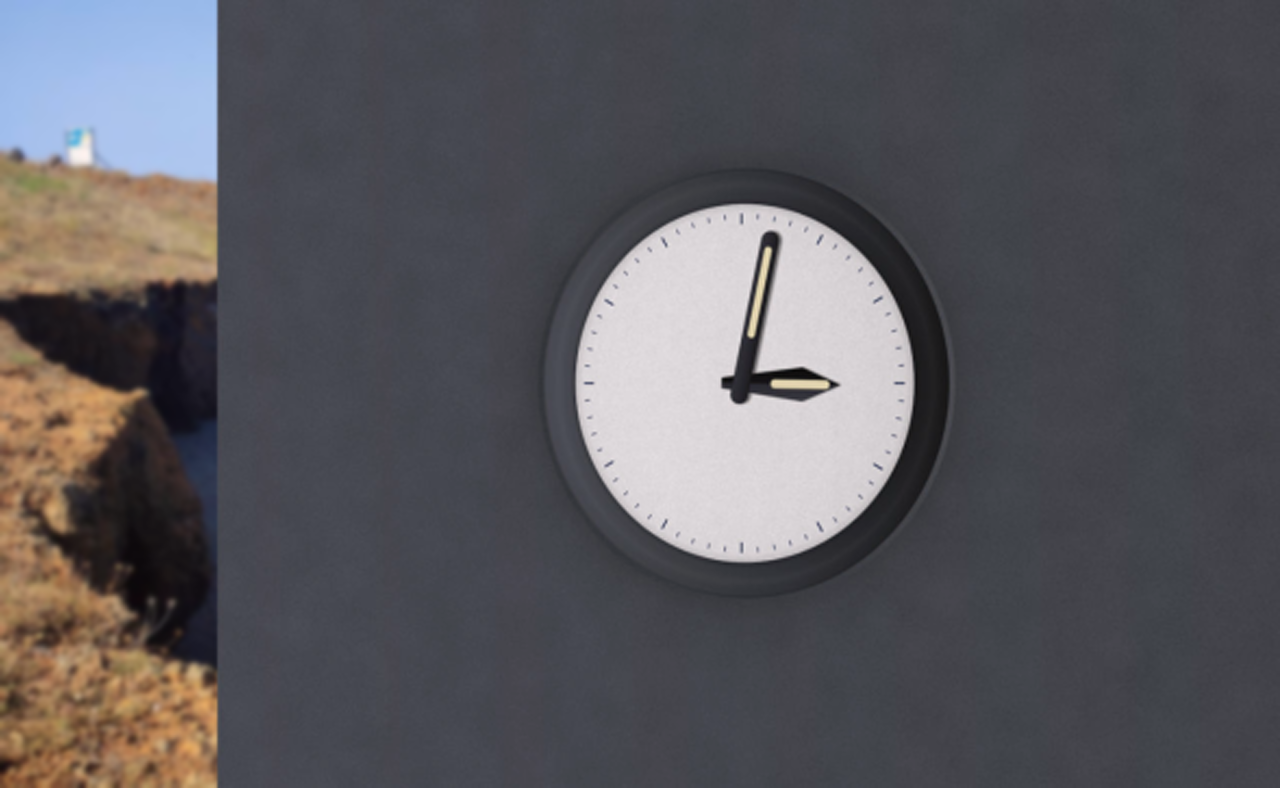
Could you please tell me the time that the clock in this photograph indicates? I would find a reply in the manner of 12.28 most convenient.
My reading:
3.02
